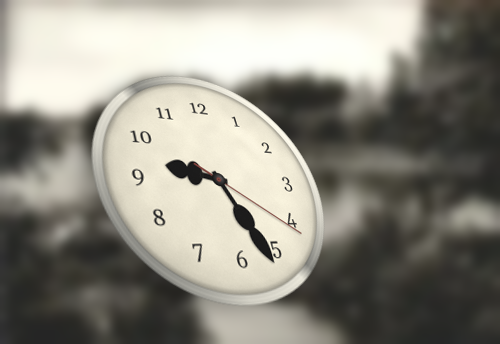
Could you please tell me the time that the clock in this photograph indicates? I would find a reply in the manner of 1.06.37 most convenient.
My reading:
9.26.21
